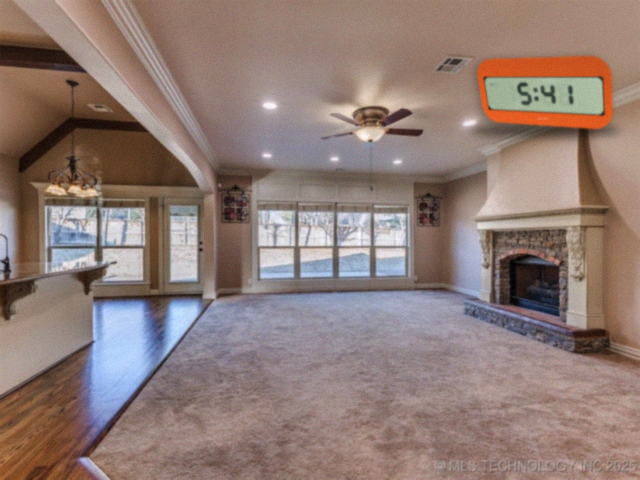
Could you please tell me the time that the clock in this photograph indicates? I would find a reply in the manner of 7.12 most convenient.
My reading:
5.41
